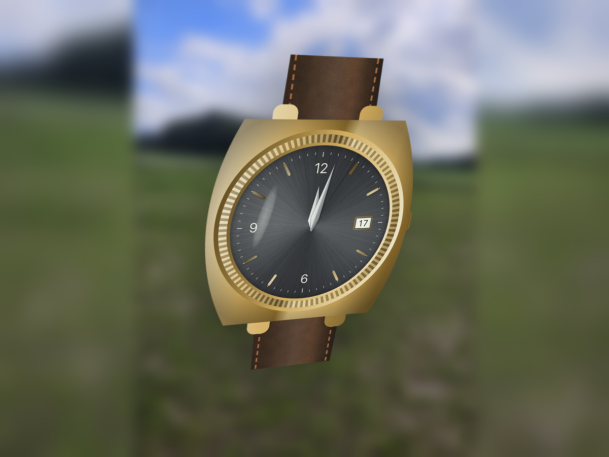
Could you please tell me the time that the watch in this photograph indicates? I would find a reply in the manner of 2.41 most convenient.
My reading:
12.02
